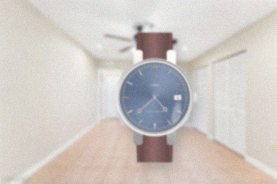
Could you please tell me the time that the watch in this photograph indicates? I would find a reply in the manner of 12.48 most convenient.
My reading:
4.38
